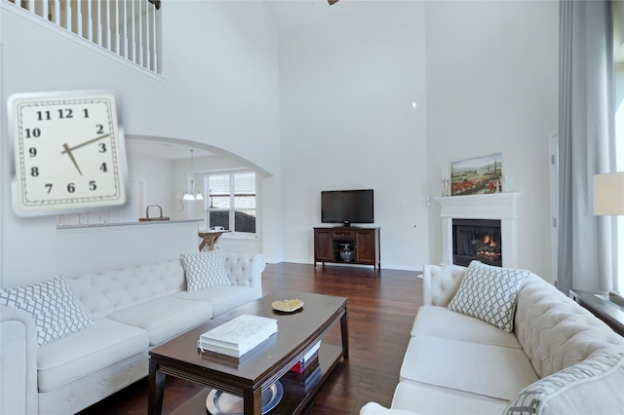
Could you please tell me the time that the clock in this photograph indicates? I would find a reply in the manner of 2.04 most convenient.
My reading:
5.12
